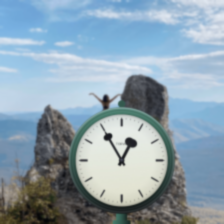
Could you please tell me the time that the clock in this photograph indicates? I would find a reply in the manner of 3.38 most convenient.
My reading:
12.55
